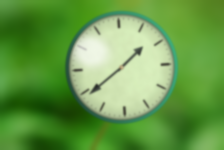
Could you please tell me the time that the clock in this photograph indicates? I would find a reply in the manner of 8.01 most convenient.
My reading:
1.39
